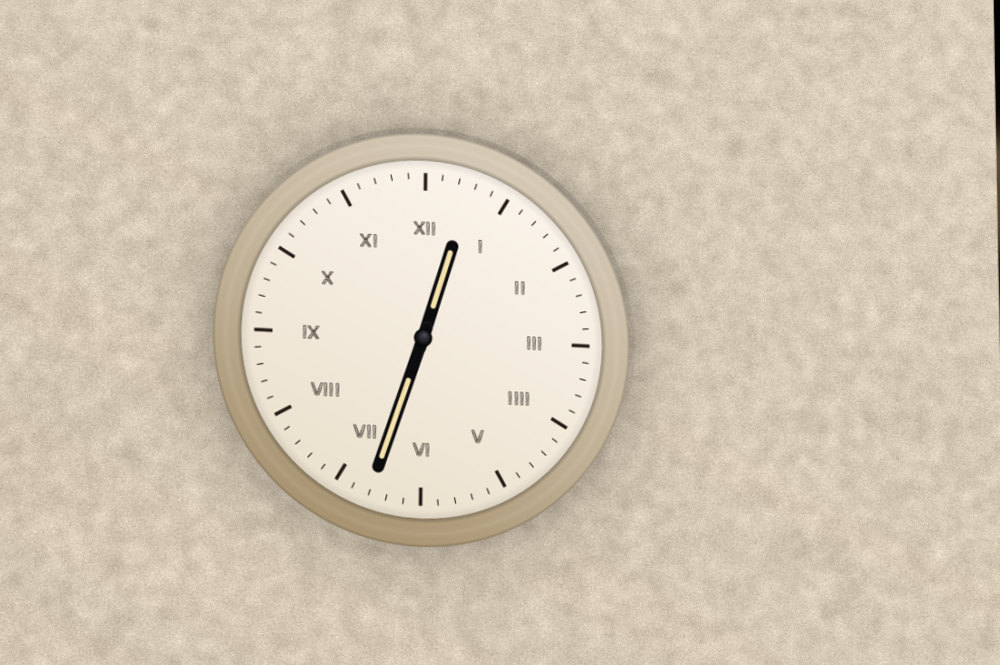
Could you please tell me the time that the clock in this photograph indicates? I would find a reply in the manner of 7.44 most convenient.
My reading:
12.33
